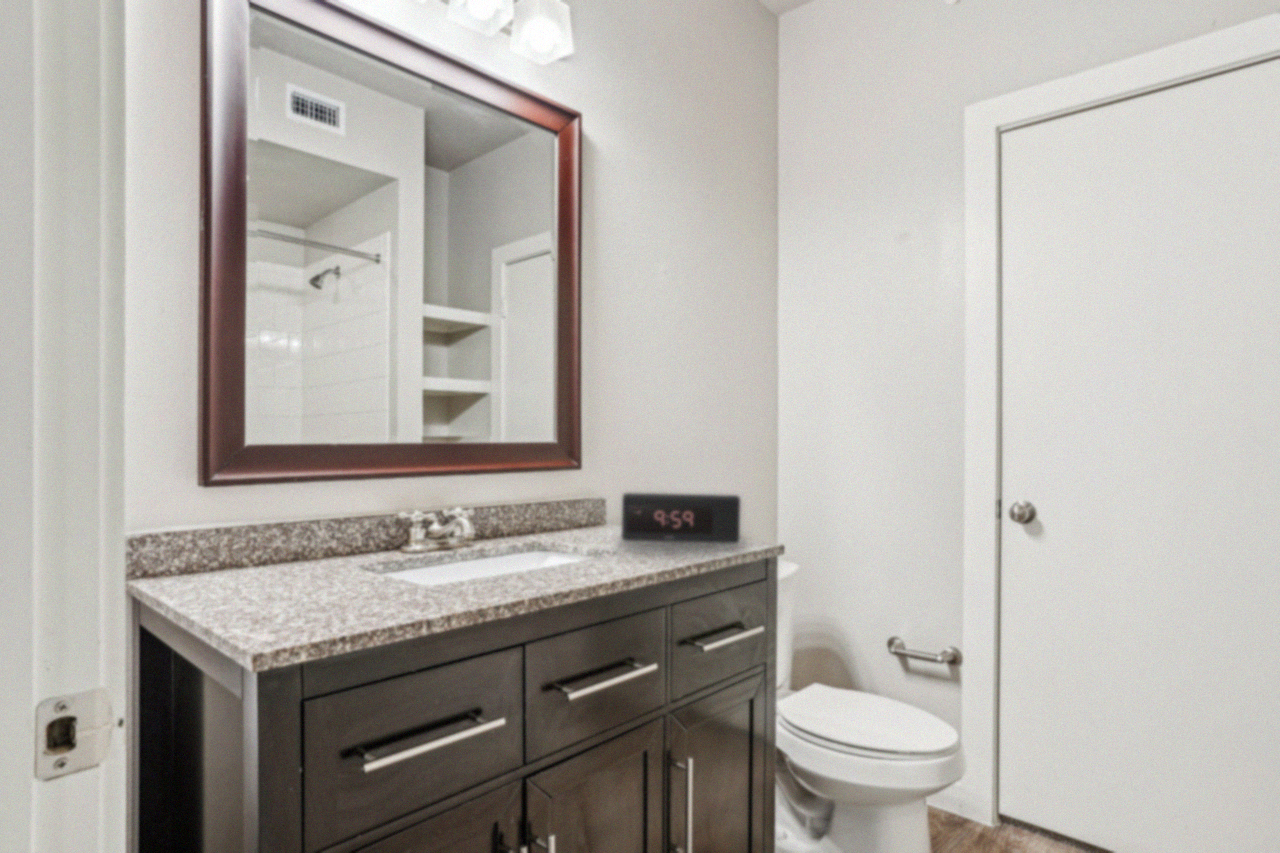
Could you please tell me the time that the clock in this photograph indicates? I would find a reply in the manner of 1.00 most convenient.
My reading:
9.59
